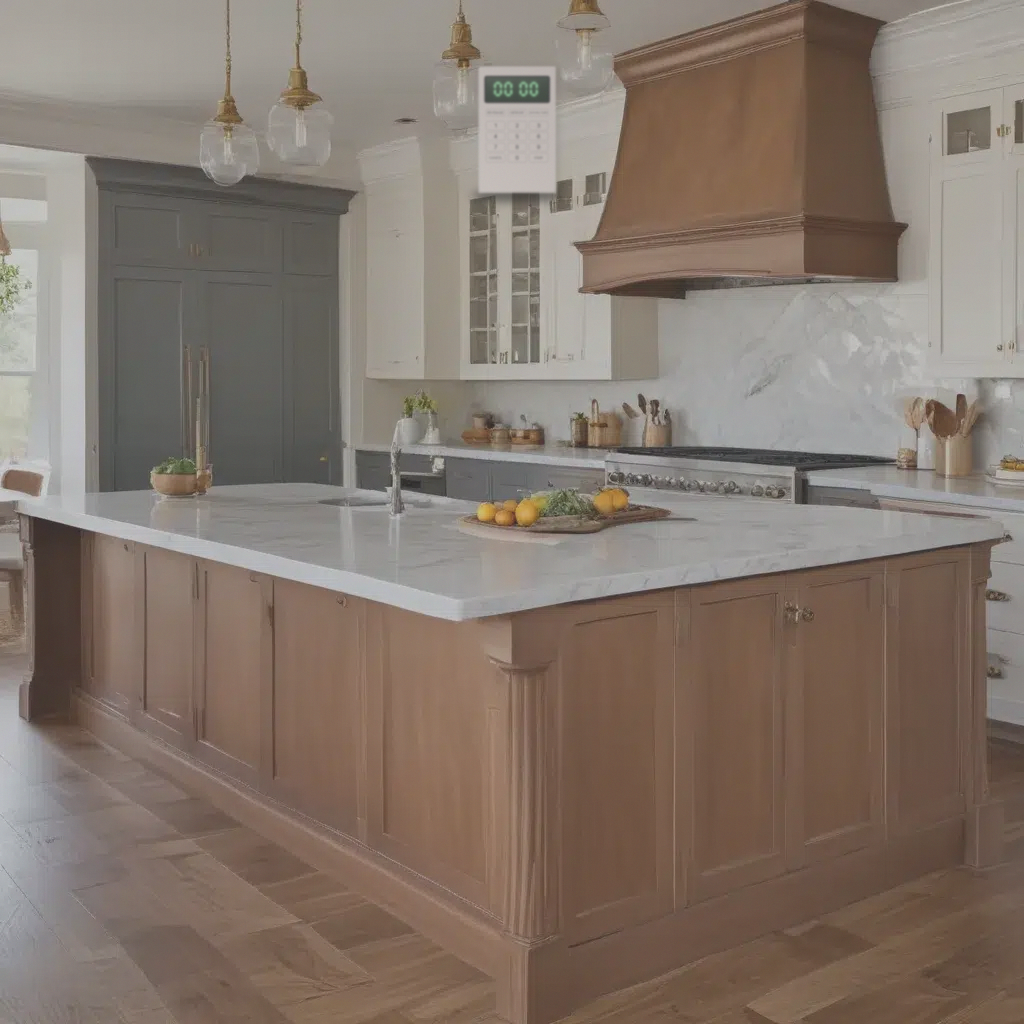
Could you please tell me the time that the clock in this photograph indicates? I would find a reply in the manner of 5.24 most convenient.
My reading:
0.00
